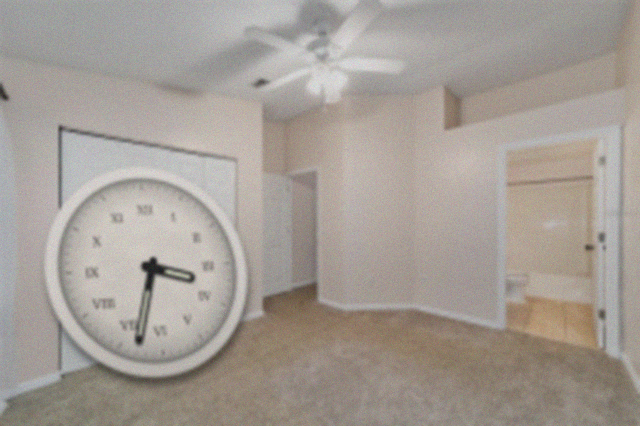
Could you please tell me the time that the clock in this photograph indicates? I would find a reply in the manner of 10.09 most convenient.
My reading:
3.33
